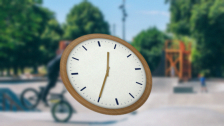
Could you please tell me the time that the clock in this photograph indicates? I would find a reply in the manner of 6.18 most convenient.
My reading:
12.35
